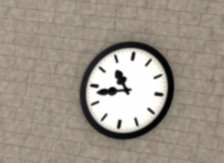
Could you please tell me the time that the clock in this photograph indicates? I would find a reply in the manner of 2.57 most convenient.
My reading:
10.43
